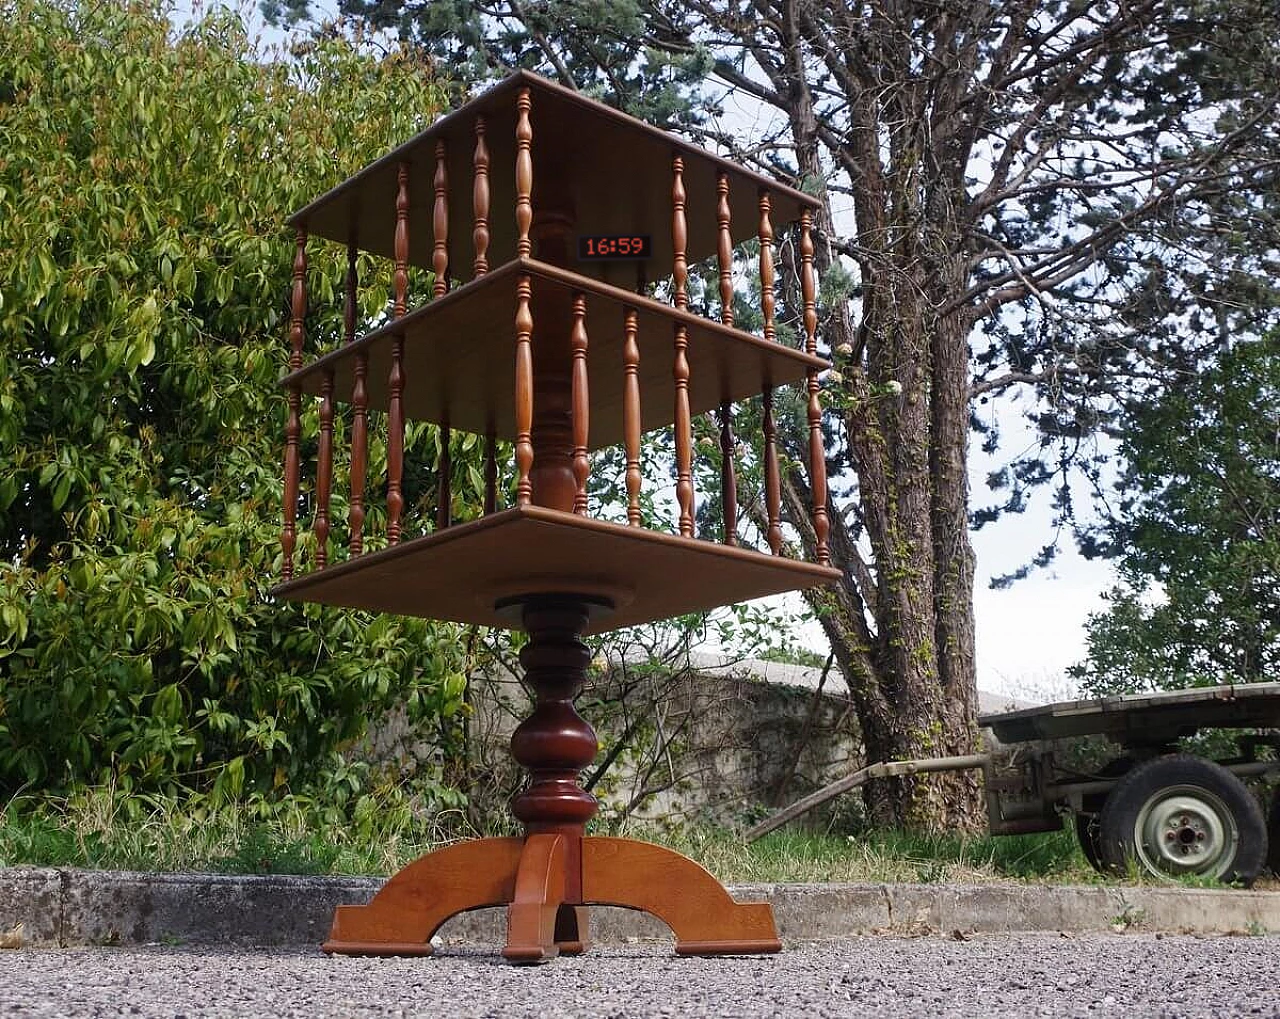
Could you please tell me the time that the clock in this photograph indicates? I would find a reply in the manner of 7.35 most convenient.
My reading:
16.59
